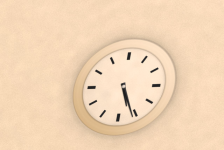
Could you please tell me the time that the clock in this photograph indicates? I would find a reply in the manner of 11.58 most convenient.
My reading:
5.26
